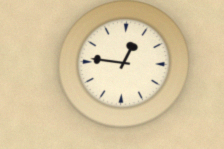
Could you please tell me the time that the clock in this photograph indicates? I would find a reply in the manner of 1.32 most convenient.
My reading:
12.46
